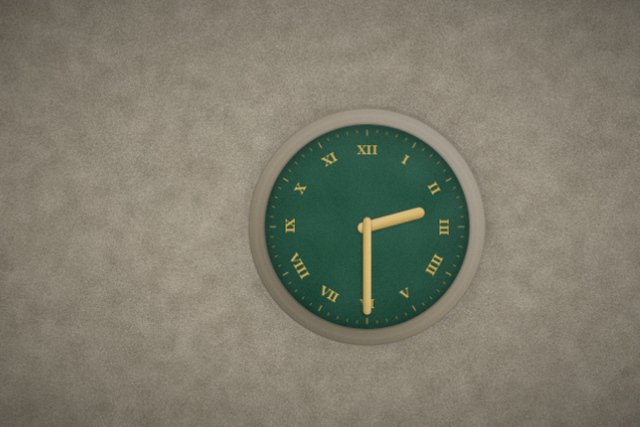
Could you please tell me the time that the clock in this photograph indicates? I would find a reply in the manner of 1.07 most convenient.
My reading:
2.30
